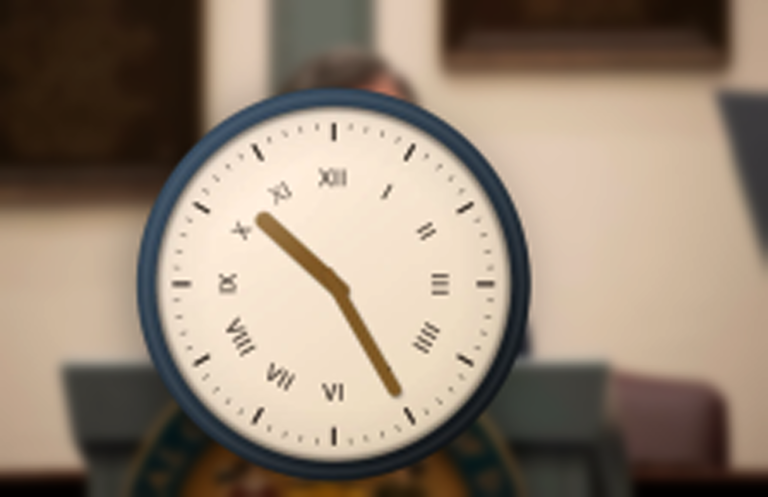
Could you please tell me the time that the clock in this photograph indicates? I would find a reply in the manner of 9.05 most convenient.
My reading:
10.25
